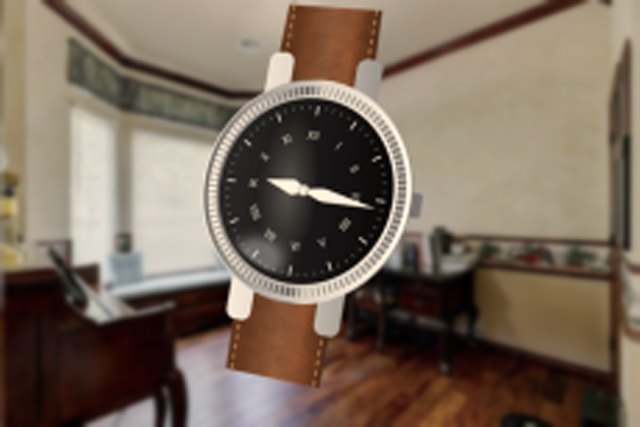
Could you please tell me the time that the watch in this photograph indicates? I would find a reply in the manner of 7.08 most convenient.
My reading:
9.16
